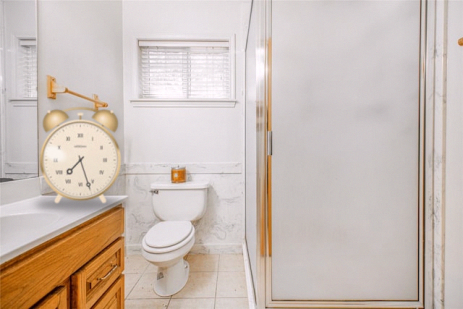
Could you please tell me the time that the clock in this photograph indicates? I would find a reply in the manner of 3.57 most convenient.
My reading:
7.27
